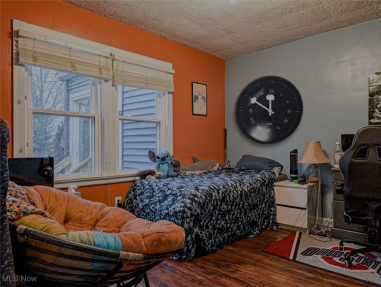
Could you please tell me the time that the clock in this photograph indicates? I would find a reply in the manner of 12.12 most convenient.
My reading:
11.50
